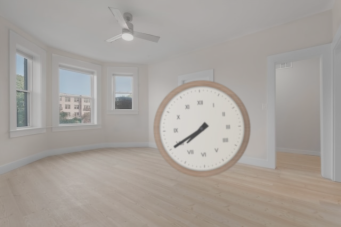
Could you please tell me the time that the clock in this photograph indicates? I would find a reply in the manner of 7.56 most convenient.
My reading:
7.40
